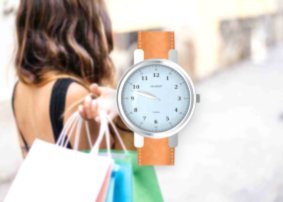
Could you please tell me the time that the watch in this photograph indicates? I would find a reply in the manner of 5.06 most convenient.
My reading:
9.48
